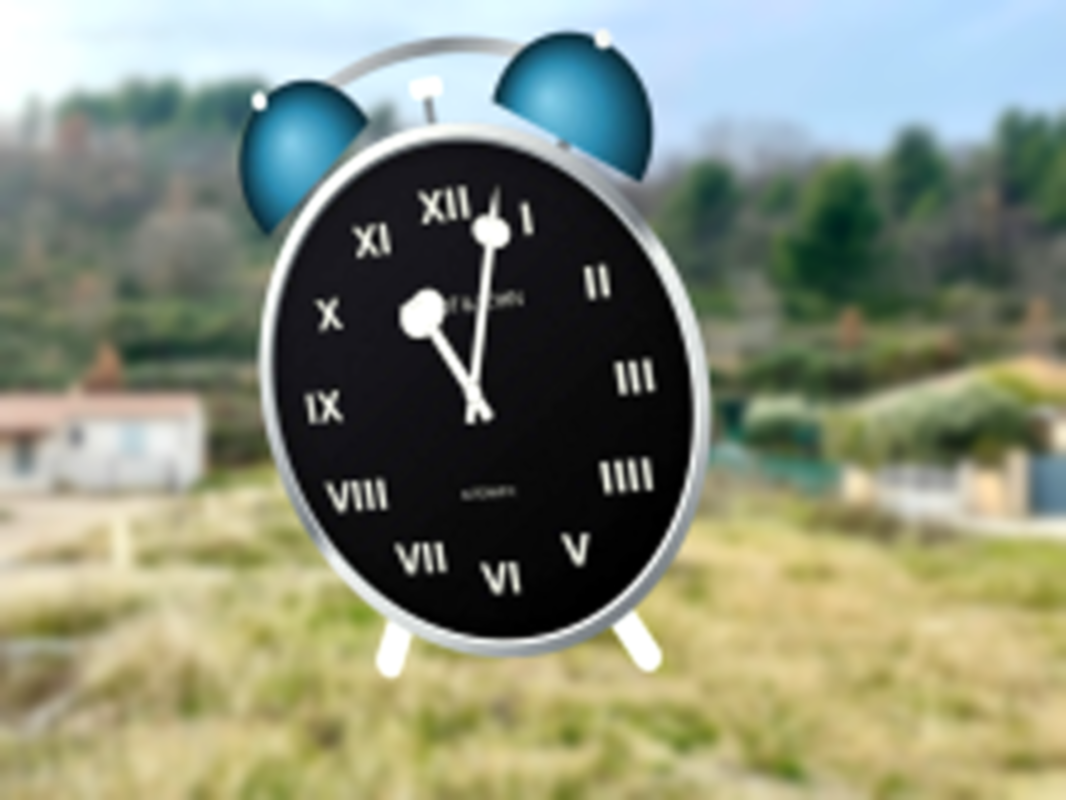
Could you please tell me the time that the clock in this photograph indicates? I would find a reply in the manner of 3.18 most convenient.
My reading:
11.03
